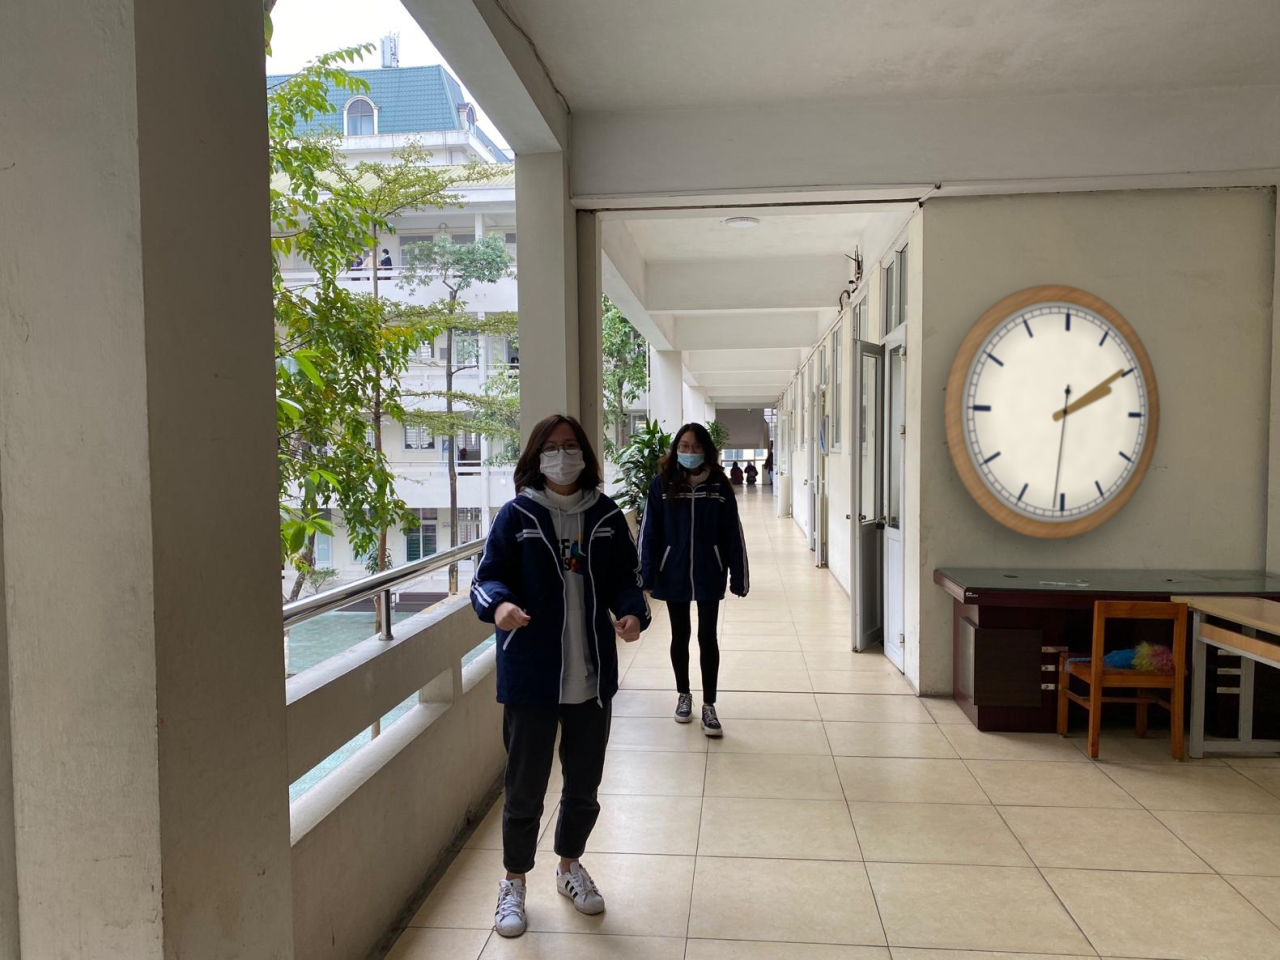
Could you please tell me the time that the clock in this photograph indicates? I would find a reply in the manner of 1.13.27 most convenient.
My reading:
2.09.31
